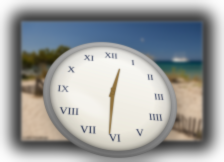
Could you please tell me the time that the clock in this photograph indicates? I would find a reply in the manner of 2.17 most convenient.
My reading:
12.31
